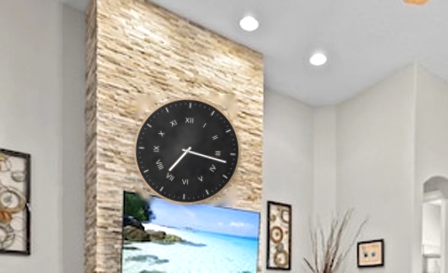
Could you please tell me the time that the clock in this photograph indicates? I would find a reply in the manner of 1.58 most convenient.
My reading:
7.17
